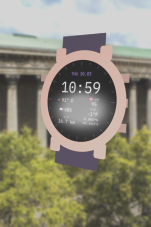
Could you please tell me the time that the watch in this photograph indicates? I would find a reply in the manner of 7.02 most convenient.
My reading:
10.59
